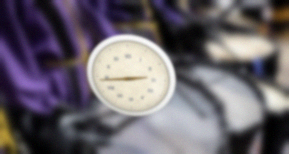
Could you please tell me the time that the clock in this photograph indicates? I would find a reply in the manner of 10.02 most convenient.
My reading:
2.44
